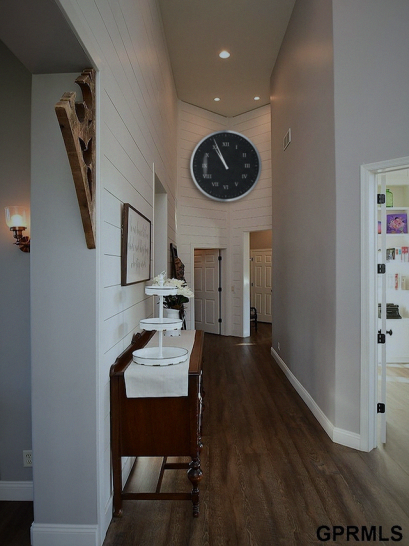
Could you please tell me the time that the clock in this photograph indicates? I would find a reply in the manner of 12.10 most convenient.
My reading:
10.56
